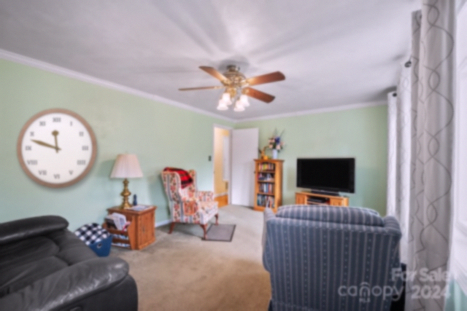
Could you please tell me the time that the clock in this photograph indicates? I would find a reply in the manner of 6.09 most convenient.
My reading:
11.48
